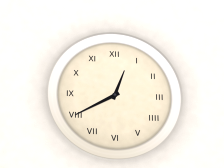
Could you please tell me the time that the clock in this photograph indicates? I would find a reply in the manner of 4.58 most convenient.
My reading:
12.40
